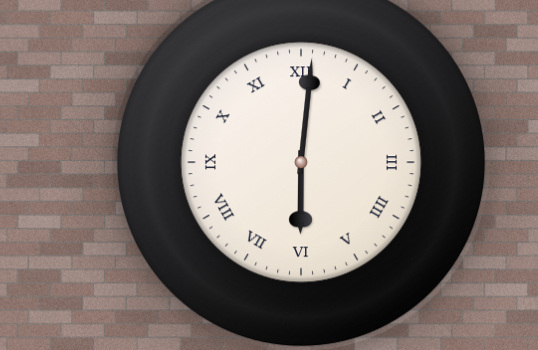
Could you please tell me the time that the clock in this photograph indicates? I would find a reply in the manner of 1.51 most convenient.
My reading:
6.01
